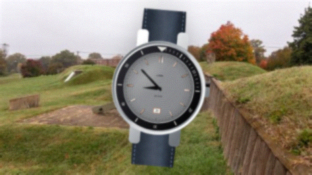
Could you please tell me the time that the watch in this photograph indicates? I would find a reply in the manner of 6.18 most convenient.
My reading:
8.52
